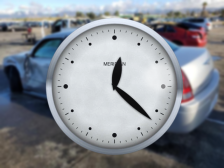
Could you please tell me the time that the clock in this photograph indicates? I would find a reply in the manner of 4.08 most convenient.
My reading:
12.22
